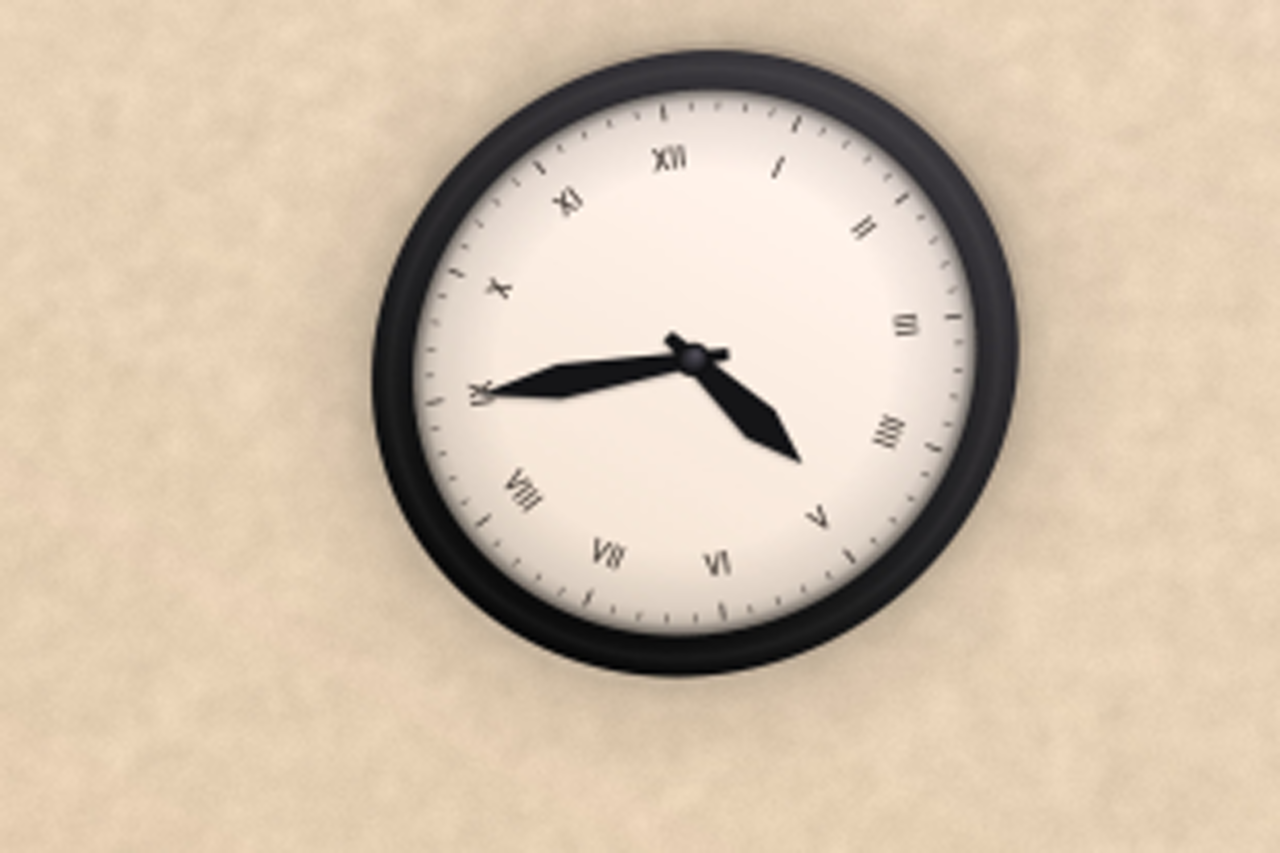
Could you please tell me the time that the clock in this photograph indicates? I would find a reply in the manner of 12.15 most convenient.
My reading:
4.45
